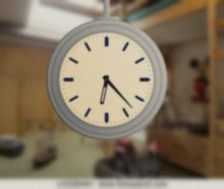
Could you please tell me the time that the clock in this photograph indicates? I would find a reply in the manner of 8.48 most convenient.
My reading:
6.23
